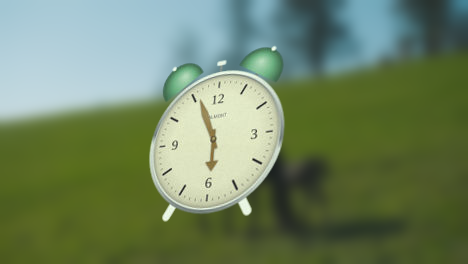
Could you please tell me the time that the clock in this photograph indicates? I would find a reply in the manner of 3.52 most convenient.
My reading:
5.56
